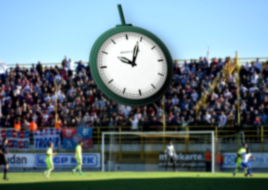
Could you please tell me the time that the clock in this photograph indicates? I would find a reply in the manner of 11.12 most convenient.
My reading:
10.04
